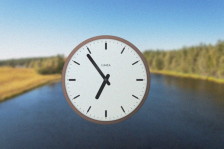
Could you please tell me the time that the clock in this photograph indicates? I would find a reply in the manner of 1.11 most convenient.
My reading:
6.54
